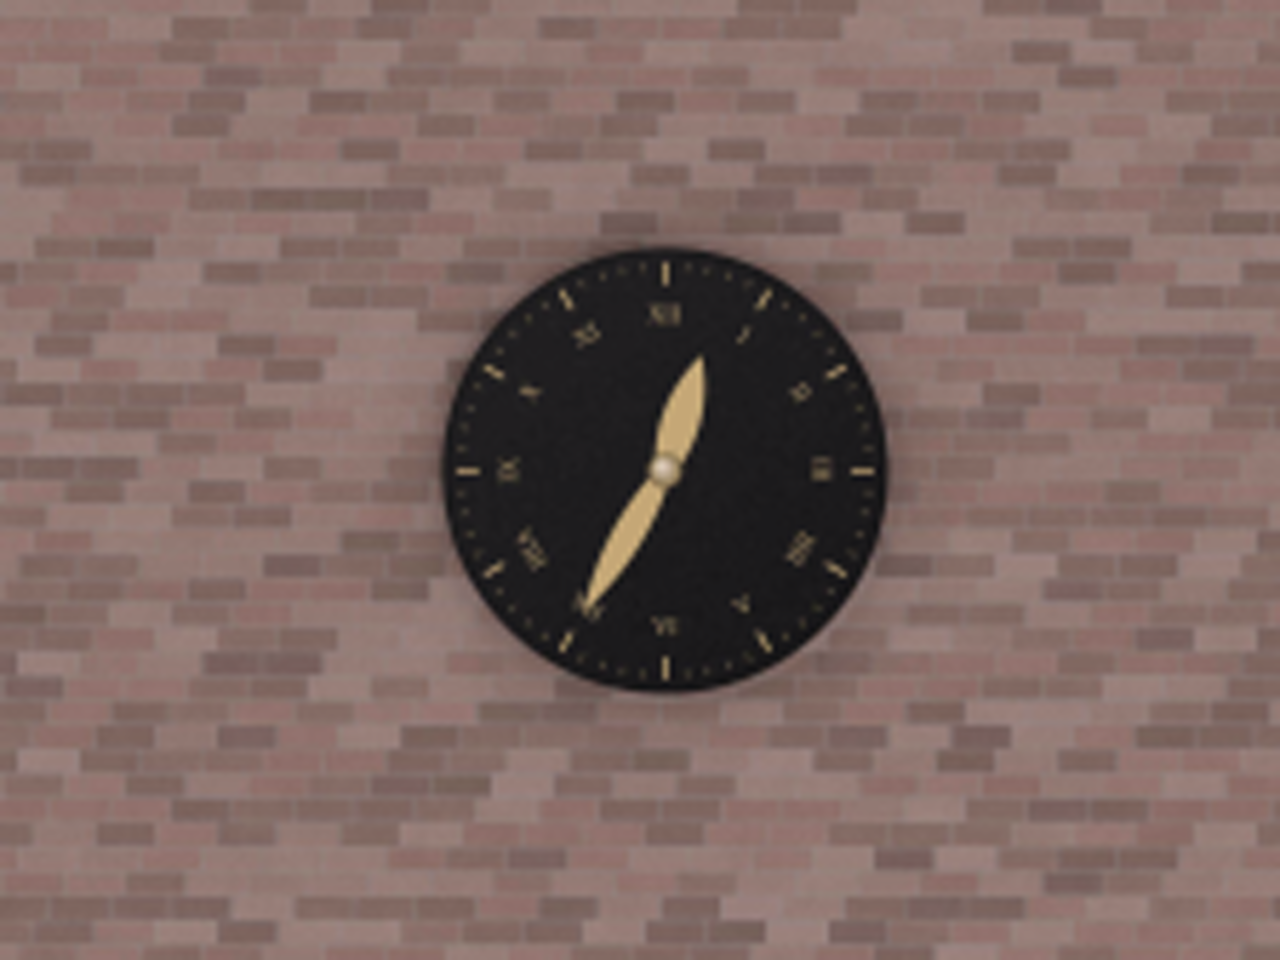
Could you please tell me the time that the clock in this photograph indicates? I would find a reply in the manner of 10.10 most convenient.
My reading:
12.35
